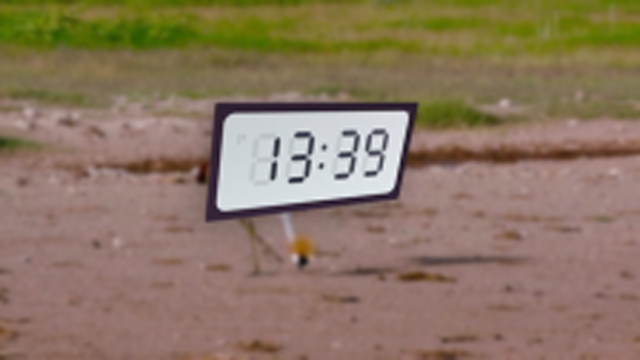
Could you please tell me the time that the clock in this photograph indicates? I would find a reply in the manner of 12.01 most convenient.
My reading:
13.39
